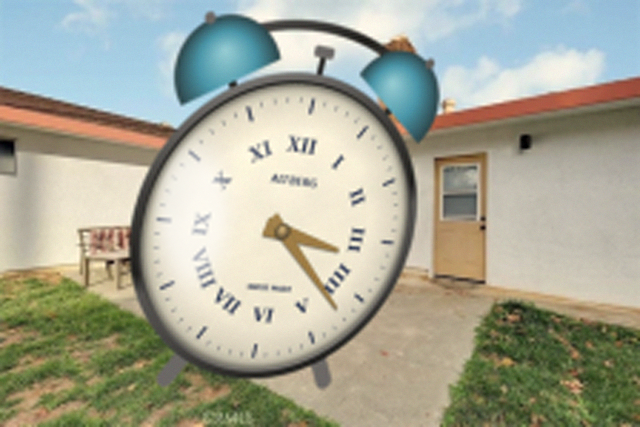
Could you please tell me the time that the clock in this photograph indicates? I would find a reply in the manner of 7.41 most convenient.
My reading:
3.22
